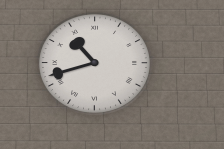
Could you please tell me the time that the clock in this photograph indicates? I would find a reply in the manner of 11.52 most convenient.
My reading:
10.42
